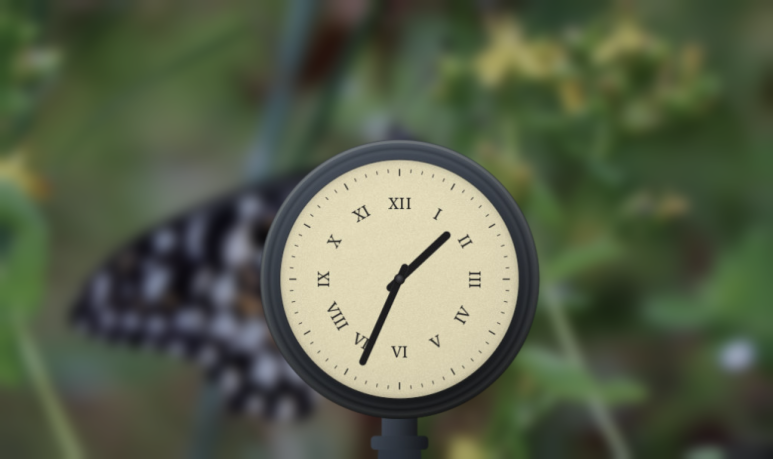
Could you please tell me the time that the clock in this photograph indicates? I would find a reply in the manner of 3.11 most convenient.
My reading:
1.34
